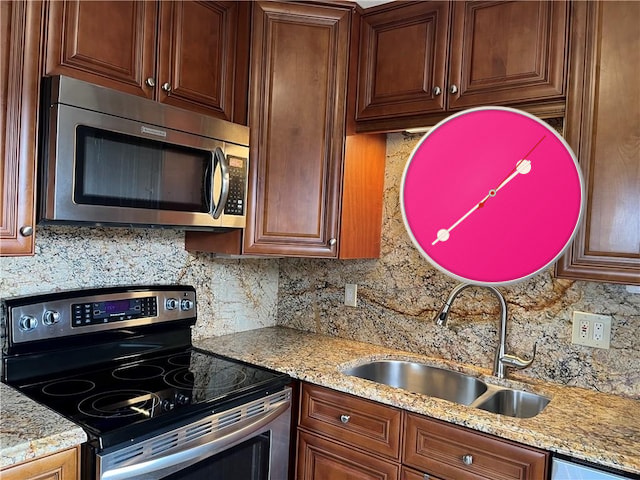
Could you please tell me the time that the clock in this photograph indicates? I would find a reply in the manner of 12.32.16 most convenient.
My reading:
1.38.07
